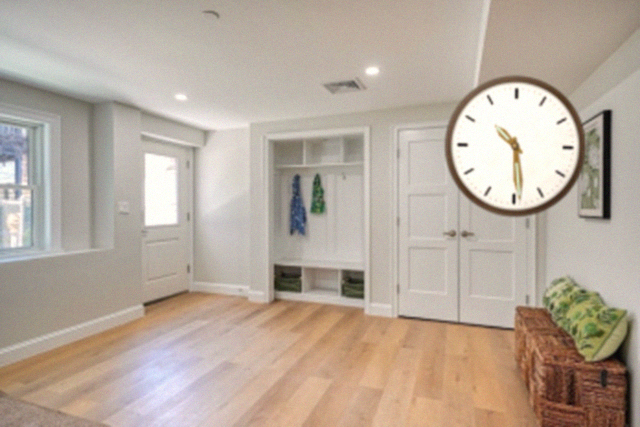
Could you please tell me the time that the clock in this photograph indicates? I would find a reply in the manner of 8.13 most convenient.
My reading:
10.29
